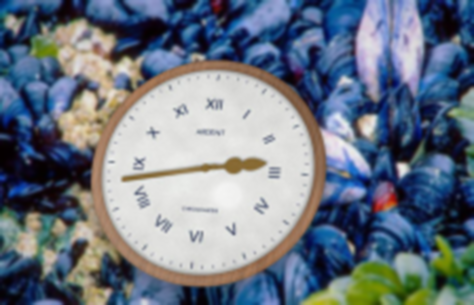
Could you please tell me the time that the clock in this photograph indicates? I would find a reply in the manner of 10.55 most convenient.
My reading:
2.43
